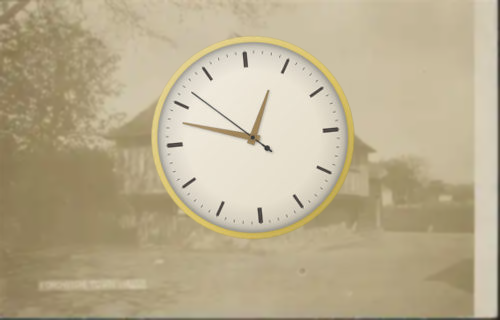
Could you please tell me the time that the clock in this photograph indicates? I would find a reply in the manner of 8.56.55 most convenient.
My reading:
12.47.52
